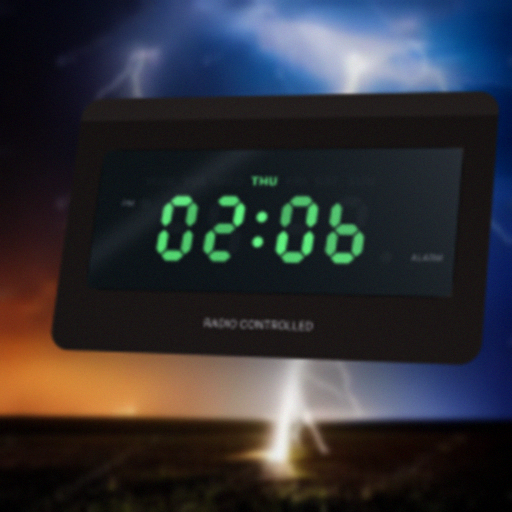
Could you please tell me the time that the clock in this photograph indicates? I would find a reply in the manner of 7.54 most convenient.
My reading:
2.06
